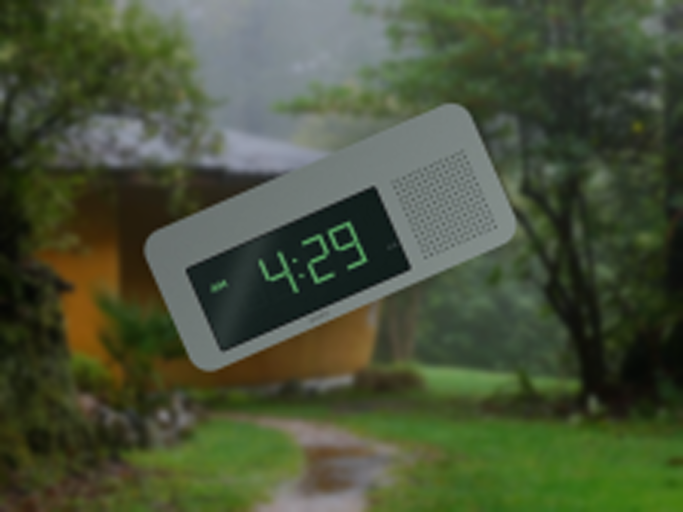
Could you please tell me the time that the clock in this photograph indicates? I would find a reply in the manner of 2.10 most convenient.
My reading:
4.29
